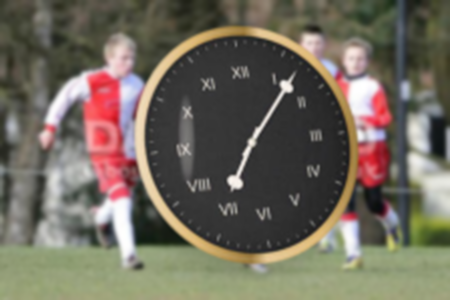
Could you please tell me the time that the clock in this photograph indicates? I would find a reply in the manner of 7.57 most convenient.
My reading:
7.07
